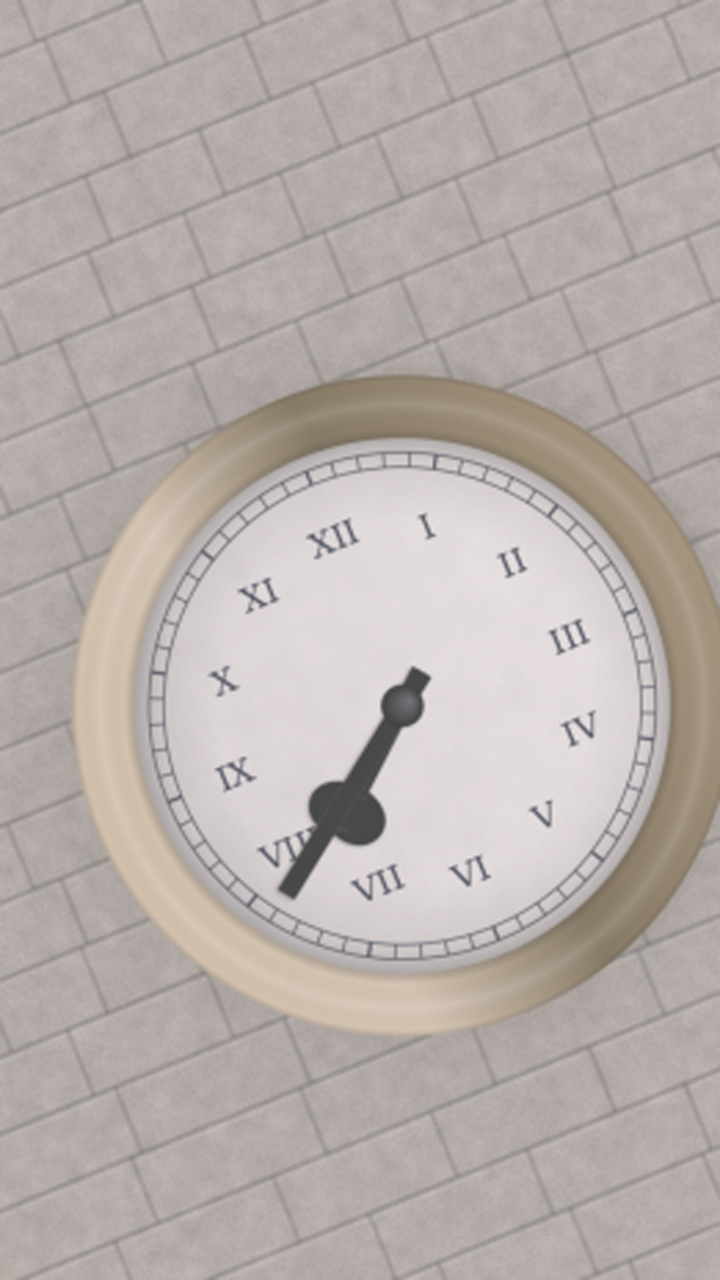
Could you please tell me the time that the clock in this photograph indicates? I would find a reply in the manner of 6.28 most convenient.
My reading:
7.39
